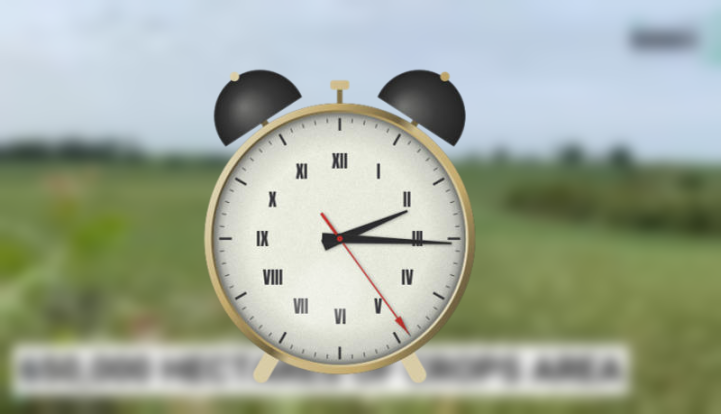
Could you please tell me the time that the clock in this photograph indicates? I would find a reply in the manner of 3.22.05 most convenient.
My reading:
2.15.24
